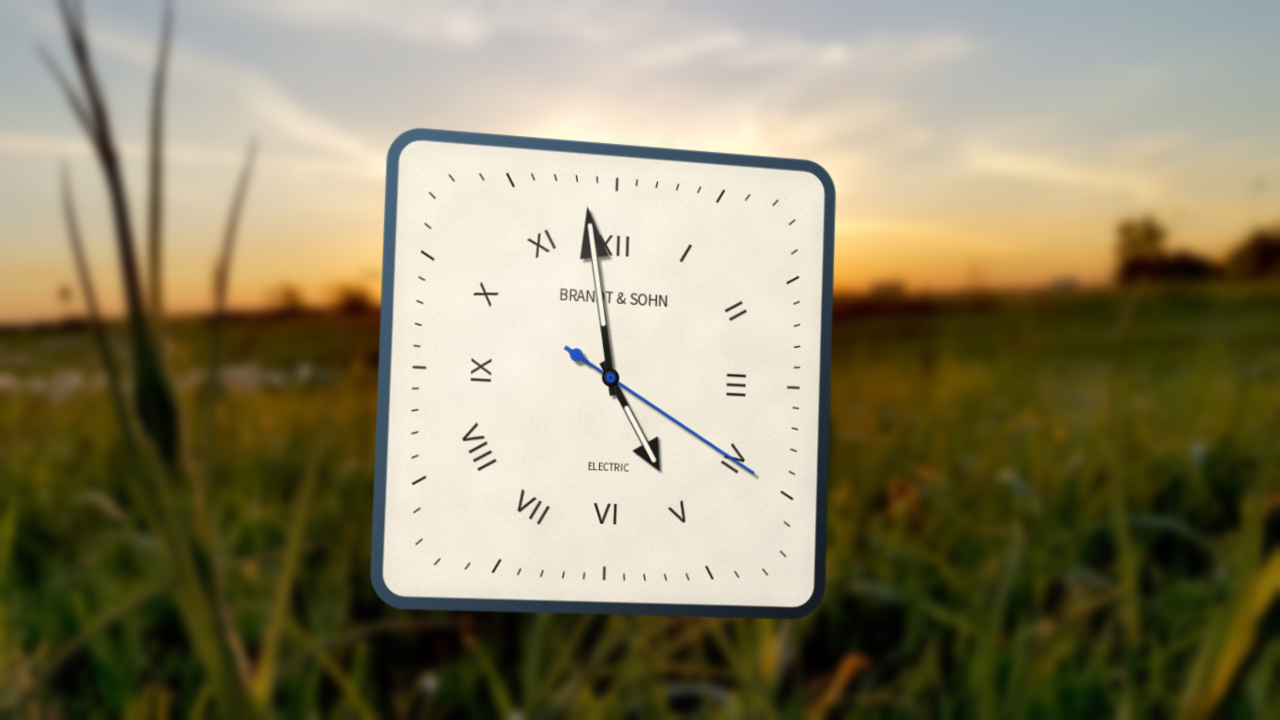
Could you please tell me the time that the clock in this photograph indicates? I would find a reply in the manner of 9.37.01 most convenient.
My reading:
4.58.20
